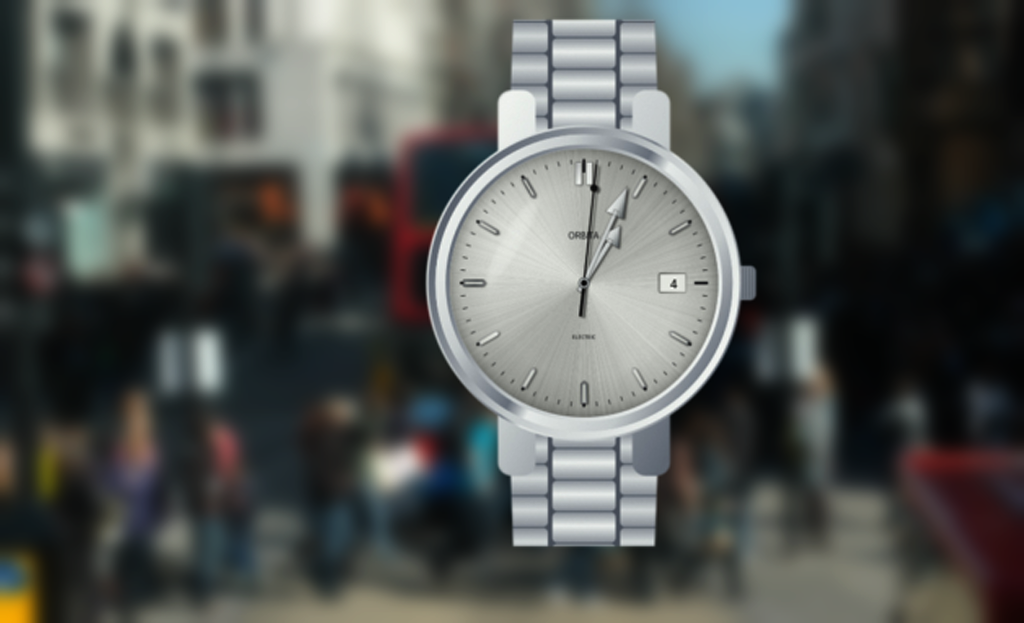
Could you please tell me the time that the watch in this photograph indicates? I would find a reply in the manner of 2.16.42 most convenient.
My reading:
1.04.01
